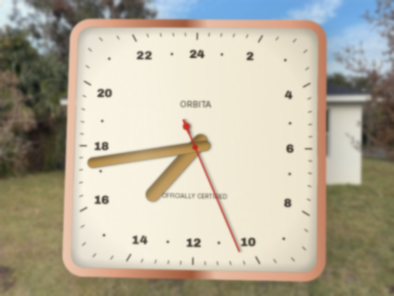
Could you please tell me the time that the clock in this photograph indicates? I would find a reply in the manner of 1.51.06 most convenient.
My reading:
14.43.26
